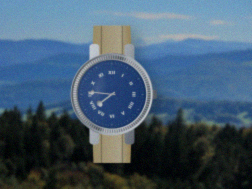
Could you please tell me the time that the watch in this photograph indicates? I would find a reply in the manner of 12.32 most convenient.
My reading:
7.46
